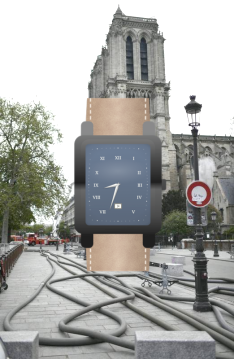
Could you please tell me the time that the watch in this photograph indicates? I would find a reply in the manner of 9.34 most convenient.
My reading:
8.33
